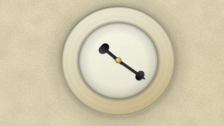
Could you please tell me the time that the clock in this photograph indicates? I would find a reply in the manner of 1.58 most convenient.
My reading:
10.21
